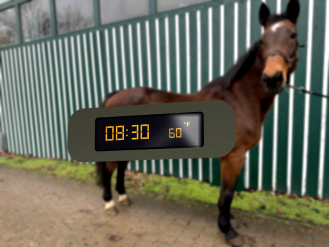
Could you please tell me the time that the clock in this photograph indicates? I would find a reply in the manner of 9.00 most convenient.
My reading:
8.30
